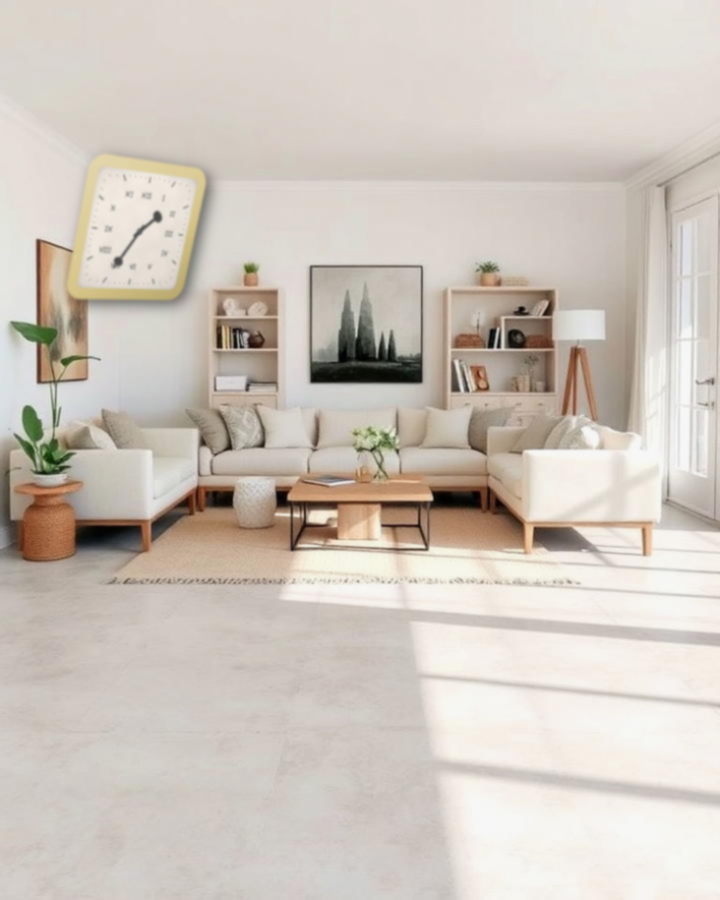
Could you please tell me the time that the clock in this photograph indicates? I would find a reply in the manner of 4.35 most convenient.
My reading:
1.35
